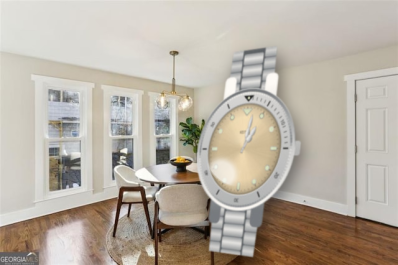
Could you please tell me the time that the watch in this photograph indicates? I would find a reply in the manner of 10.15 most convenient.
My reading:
1.02
